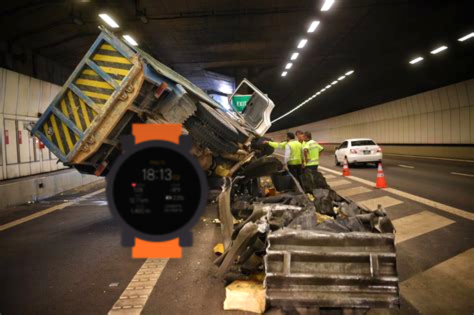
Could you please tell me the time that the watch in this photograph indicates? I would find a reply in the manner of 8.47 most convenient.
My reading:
18.13
